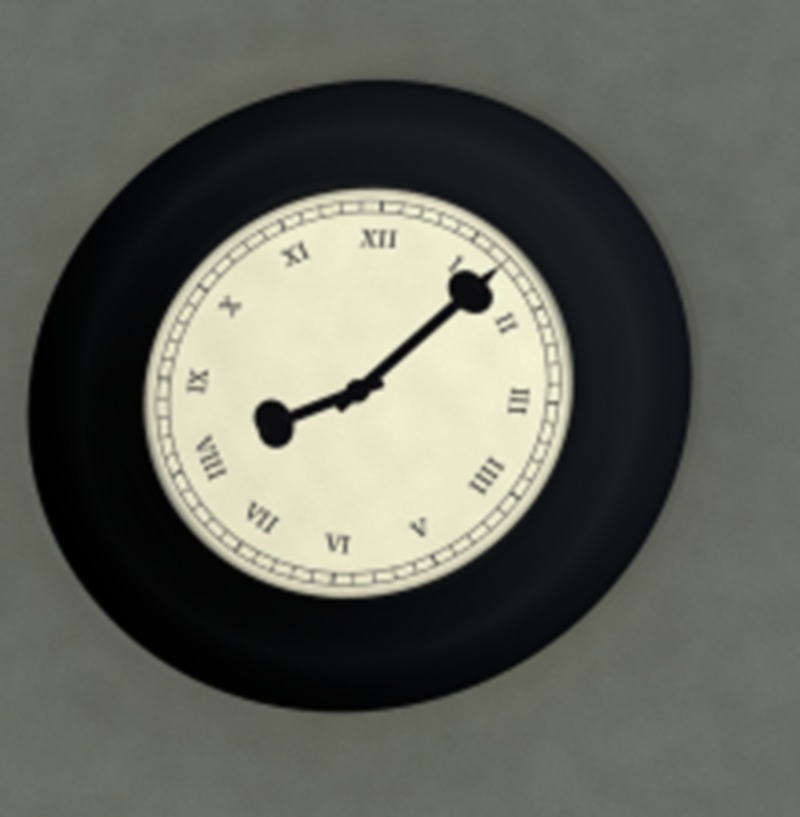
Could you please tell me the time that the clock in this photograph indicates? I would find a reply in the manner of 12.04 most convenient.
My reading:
8.07
